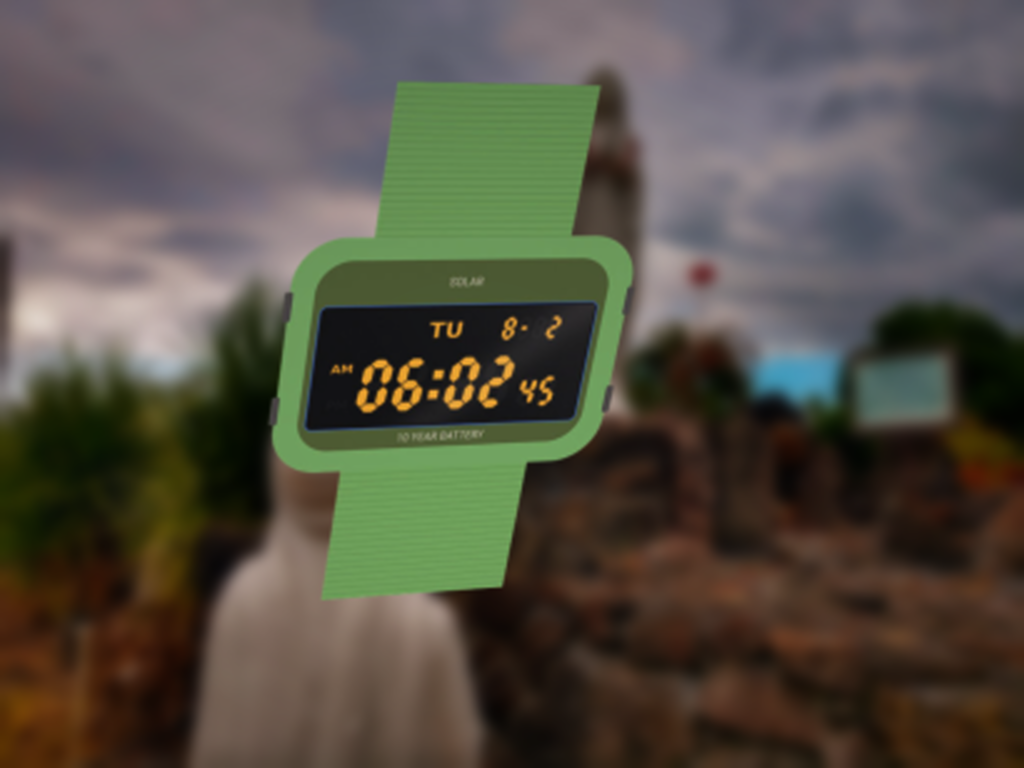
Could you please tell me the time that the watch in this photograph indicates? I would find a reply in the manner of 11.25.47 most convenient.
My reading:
6.02.45
